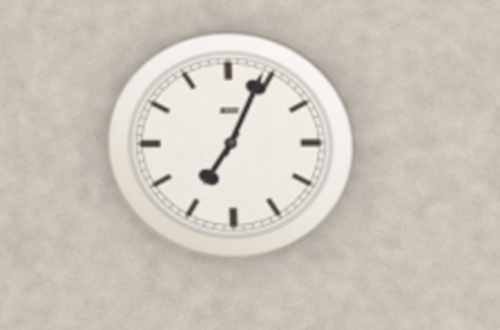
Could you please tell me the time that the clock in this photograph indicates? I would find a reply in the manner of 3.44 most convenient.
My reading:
7.04
